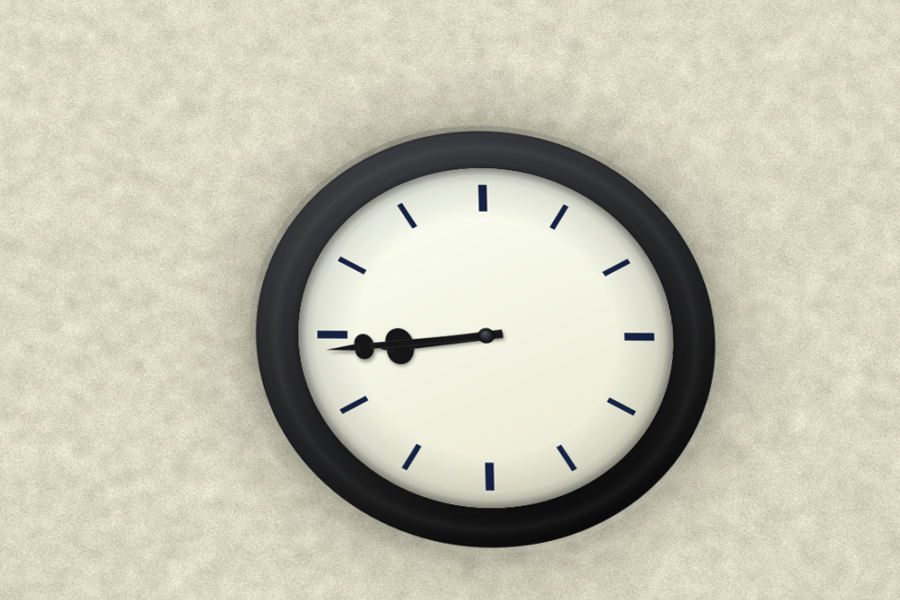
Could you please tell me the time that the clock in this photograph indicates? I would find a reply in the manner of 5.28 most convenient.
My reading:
8.44
